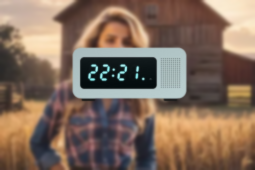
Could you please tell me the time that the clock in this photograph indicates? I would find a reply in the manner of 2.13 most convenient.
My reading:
22.21
